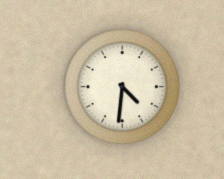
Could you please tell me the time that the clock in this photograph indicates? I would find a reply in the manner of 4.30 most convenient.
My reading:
4.31
